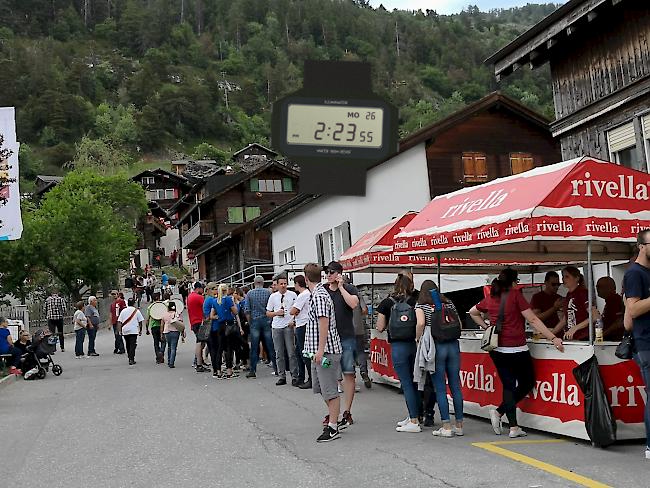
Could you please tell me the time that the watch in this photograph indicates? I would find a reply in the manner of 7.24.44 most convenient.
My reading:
2.23.55
